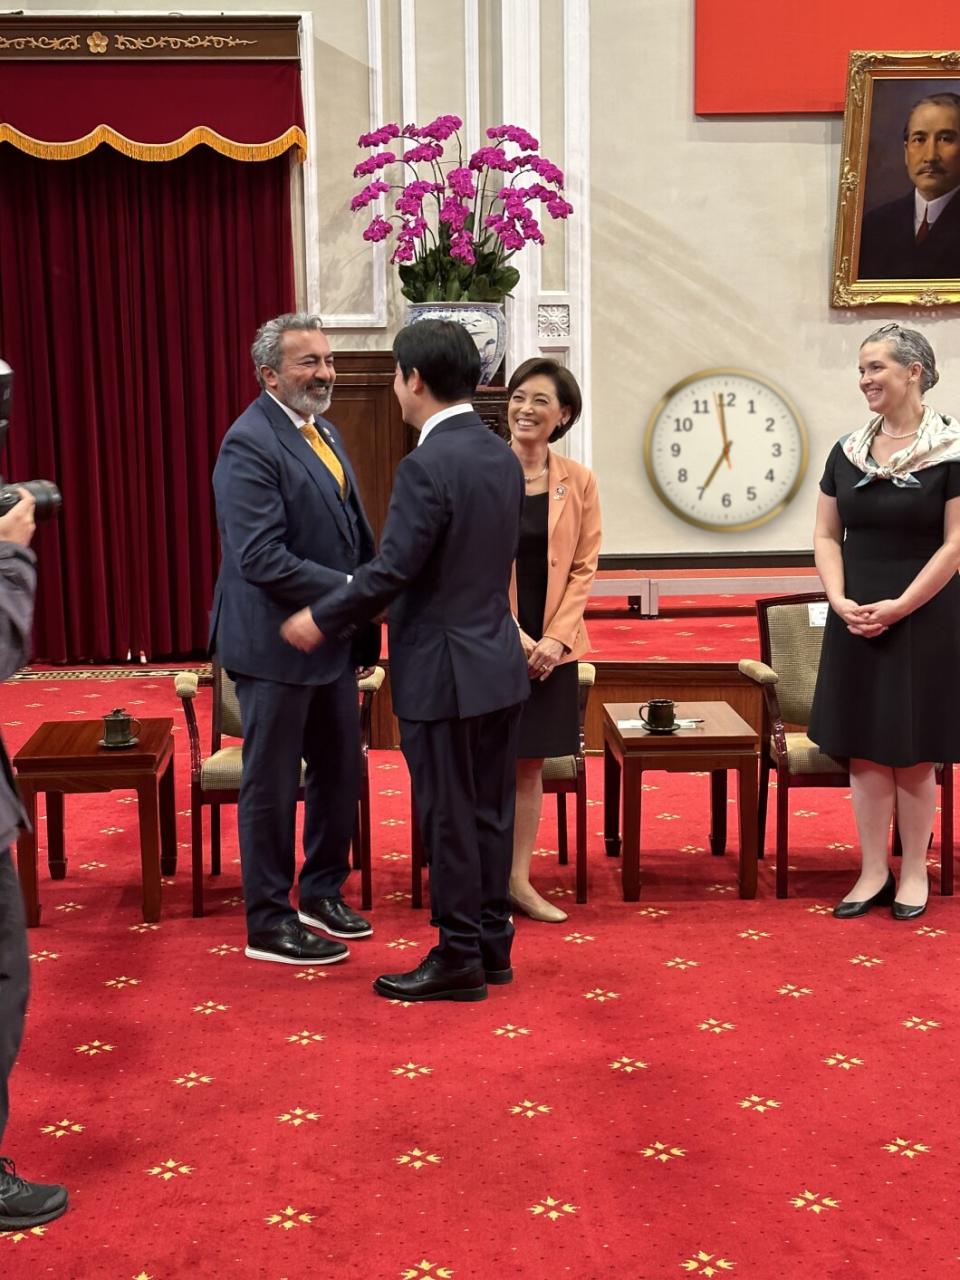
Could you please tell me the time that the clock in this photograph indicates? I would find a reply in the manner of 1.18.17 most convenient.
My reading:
6.58.58
